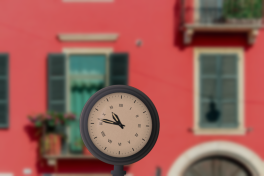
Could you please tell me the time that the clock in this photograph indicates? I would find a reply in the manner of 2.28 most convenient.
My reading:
10.47
